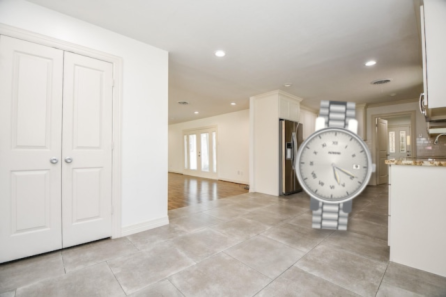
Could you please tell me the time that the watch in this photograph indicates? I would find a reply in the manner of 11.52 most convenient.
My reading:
5.19
